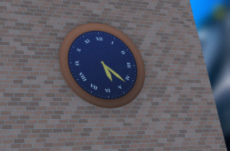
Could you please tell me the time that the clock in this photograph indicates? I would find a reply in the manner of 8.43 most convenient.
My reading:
5.22
